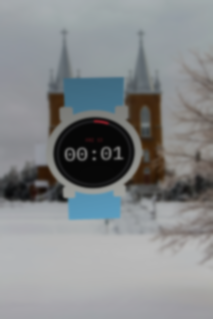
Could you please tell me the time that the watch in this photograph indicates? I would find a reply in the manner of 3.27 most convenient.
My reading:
0.01
